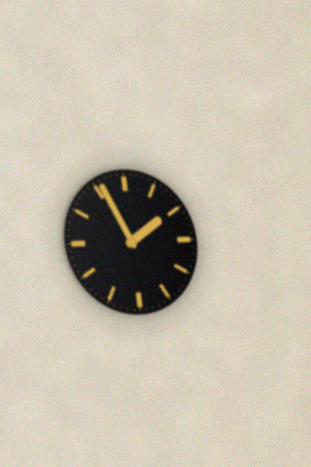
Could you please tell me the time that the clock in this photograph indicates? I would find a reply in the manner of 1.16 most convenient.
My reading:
1.56
